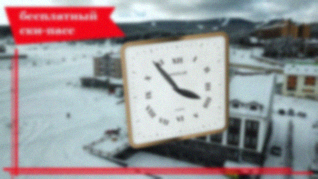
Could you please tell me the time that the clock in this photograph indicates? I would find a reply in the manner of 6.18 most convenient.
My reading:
3.54
